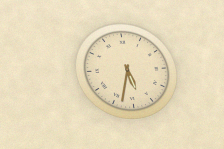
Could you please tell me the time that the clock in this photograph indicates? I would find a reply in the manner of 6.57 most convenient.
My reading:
5.33
